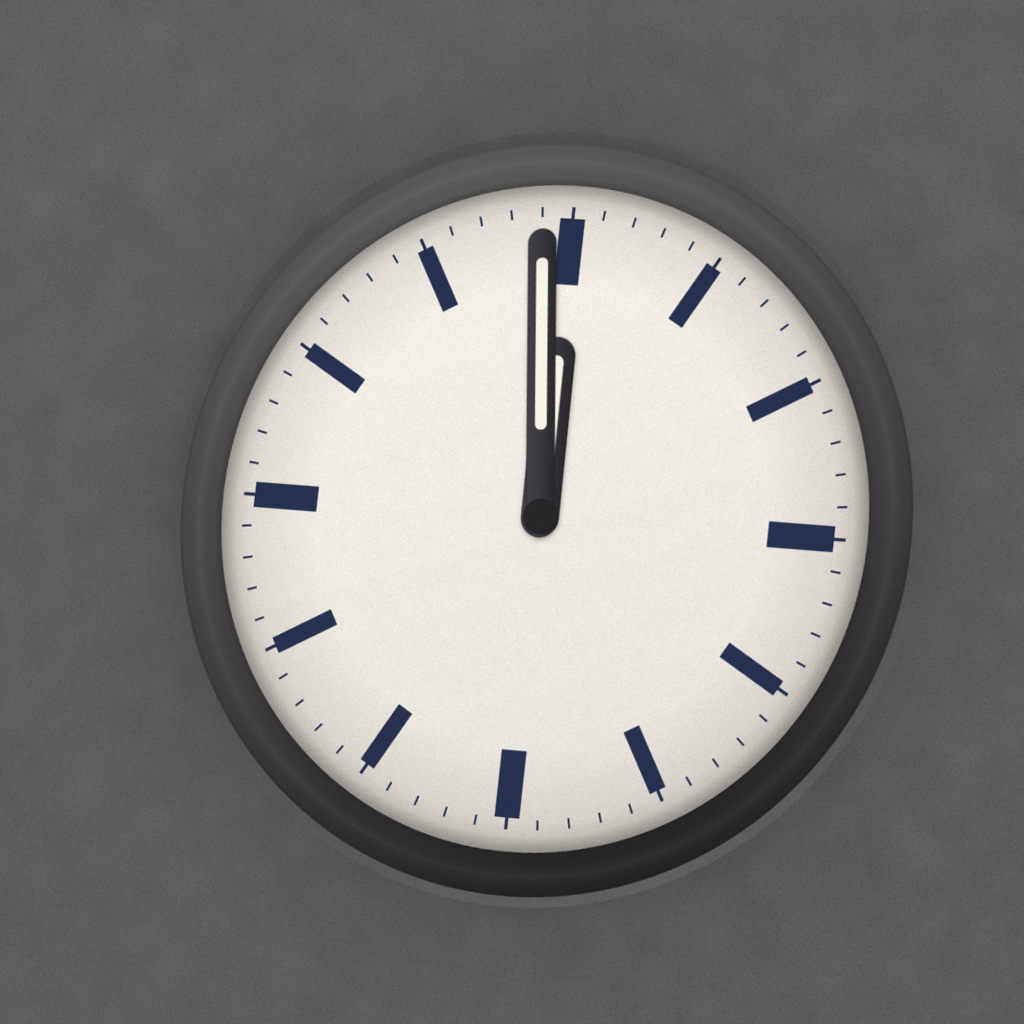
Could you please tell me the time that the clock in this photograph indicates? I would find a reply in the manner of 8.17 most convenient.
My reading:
11.59
